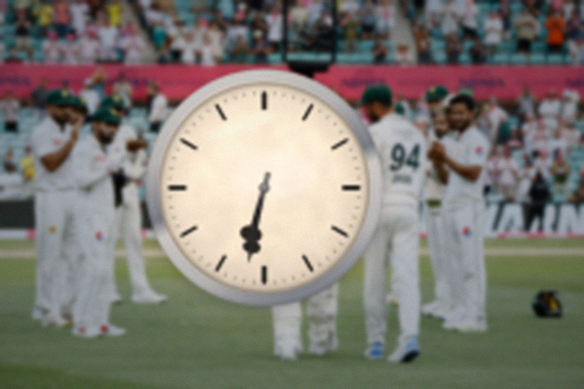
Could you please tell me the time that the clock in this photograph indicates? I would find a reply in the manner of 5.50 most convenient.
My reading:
6.32
